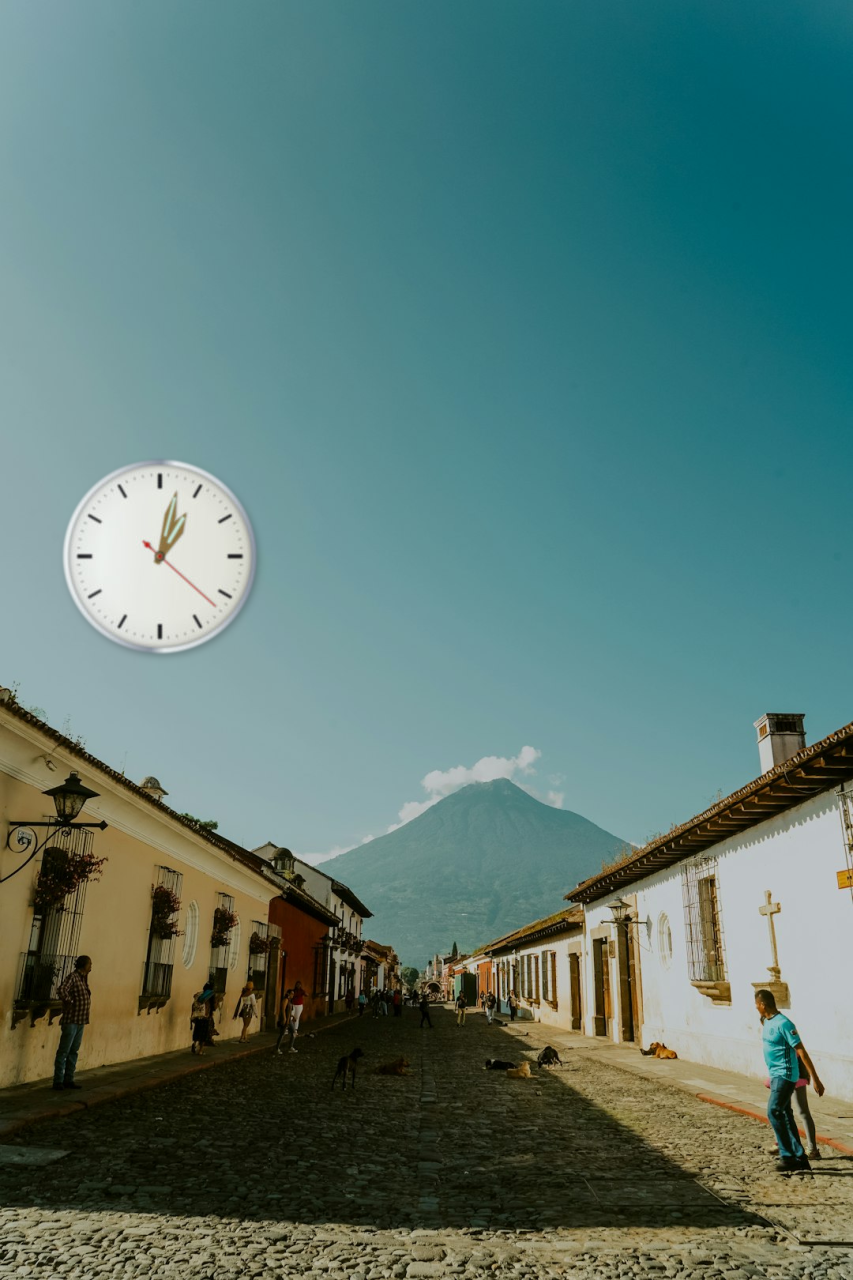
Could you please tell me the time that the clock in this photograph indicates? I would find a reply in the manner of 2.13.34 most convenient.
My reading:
1.02.22
